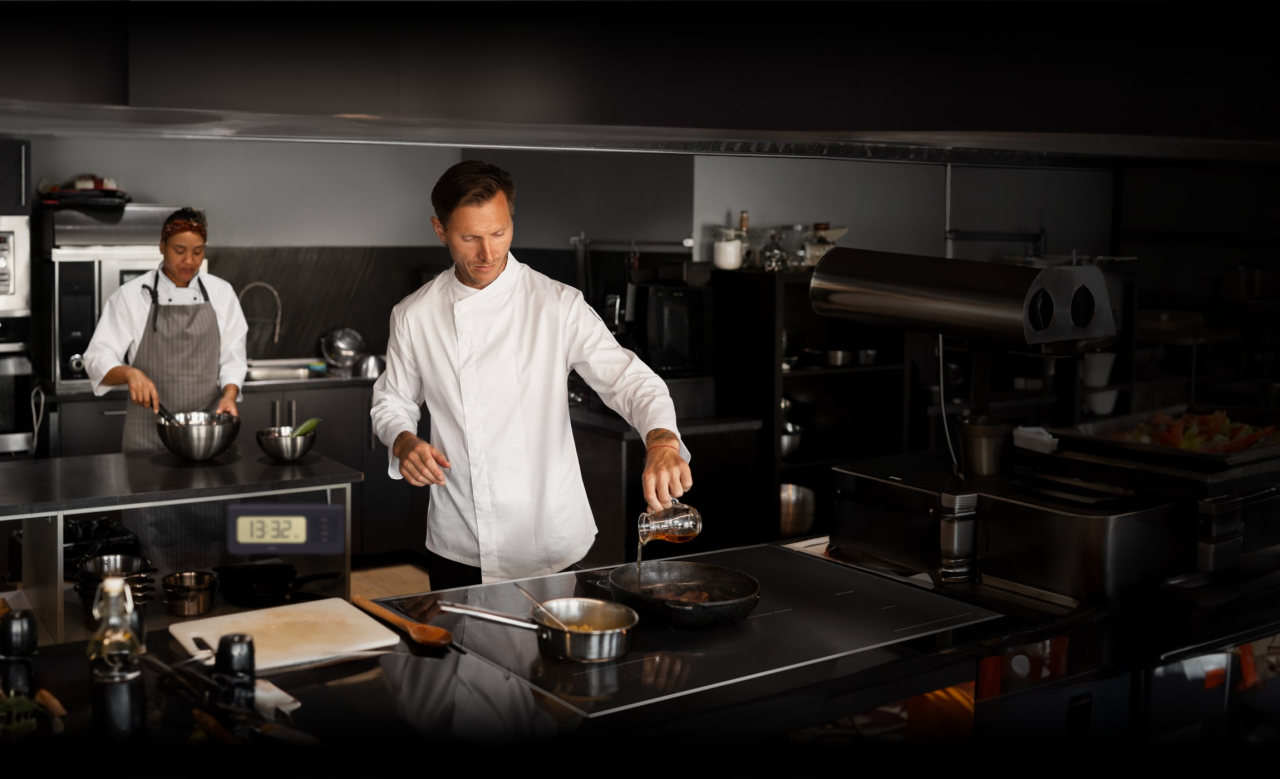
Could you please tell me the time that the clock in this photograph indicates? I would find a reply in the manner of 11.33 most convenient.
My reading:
13.32
